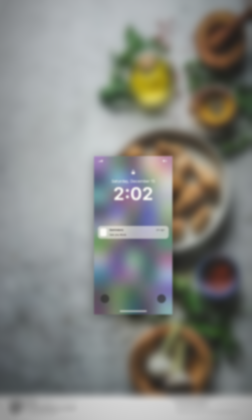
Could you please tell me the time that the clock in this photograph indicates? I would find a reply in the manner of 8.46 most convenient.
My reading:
2.02
